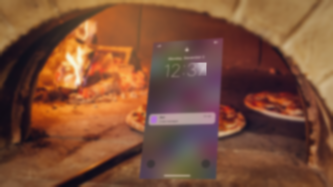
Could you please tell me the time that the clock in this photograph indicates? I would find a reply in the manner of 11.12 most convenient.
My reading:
12.37
